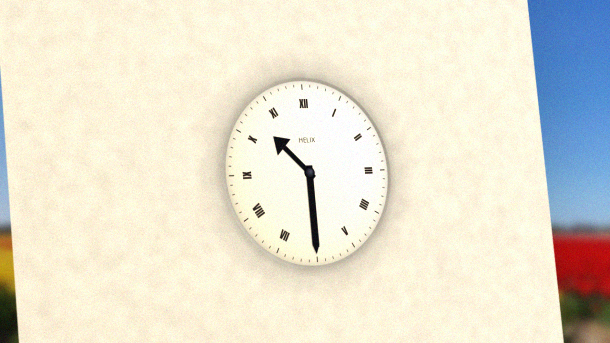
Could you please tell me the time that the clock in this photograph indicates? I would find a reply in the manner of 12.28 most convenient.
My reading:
10.30
